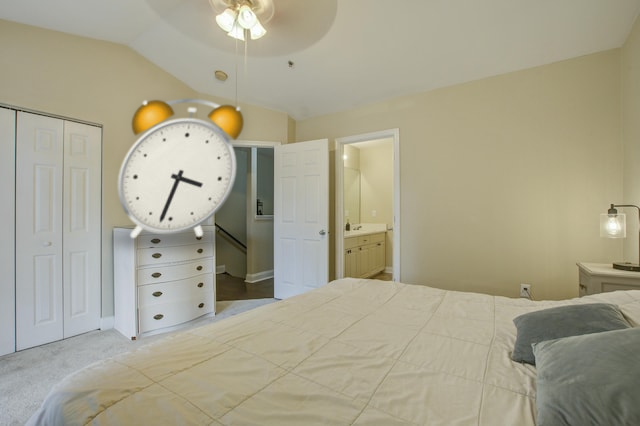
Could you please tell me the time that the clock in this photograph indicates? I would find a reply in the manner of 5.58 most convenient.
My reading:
3.32
